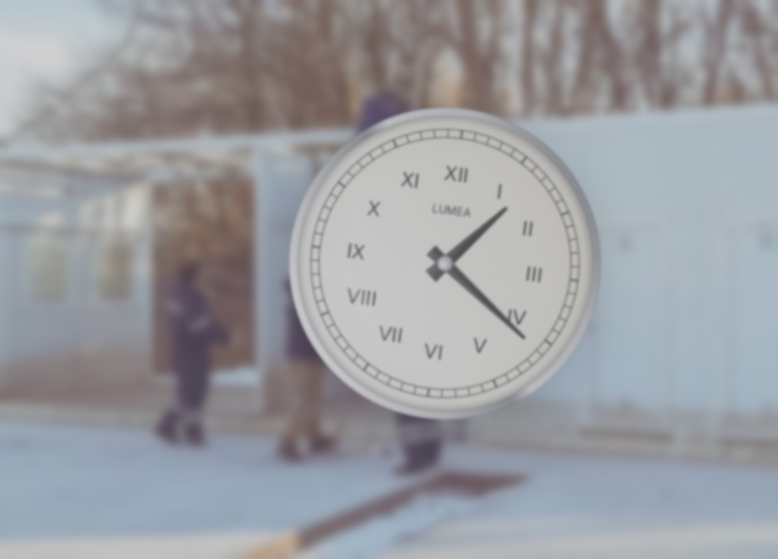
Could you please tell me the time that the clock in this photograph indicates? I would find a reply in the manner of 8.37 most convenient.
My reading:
1.21
